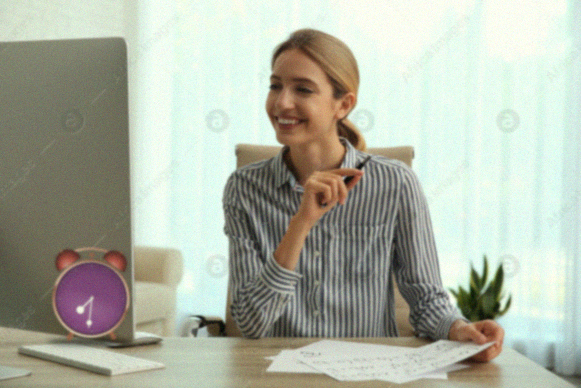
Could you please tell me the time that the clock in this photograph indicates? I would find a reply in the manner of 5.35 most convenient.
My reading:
7.31
